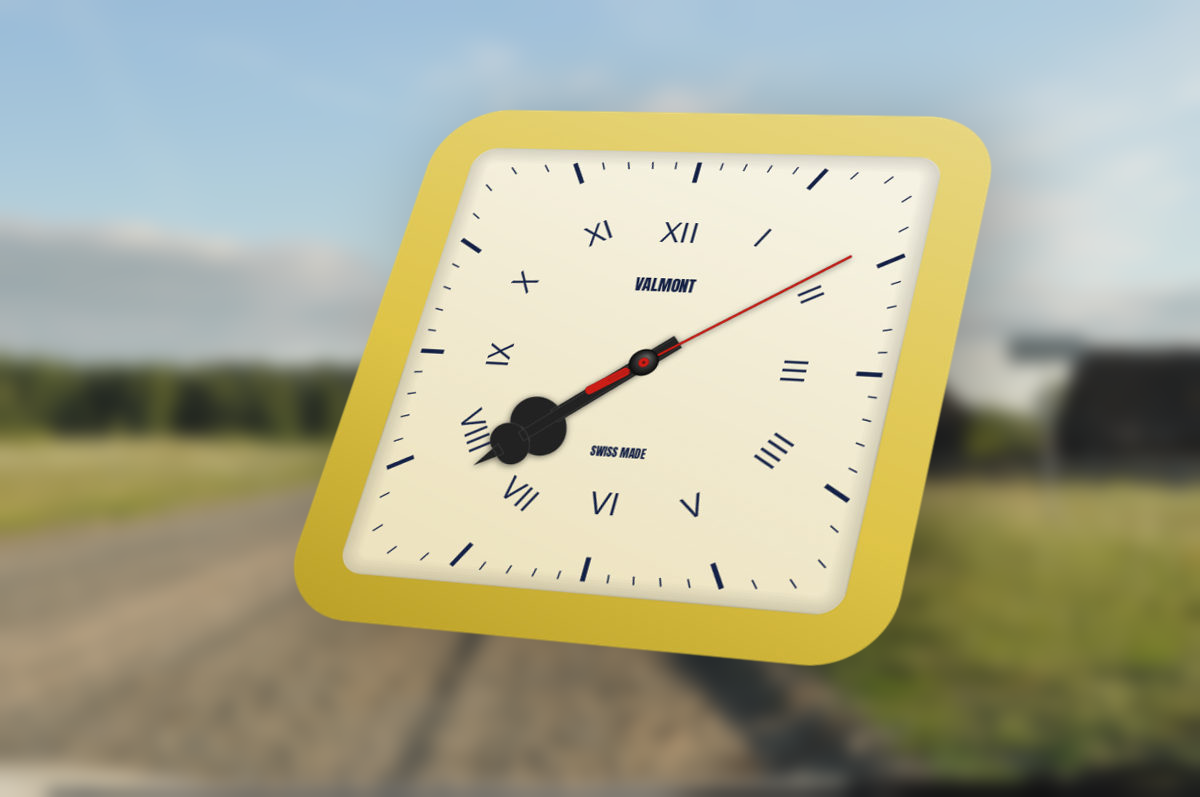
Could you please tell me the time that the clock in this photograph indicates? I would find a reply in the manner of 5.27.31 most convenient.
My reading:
7.38.09
